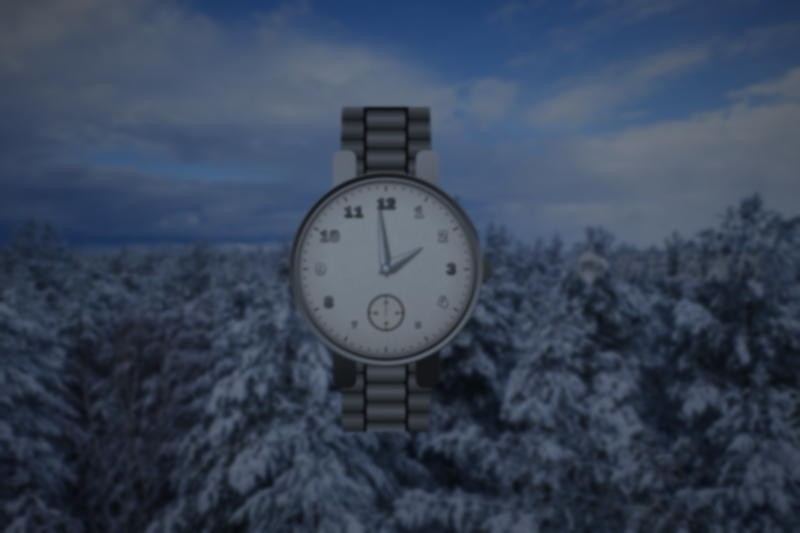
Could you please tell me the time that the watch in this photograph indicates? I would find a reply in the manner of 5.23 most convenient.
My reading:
1.59
